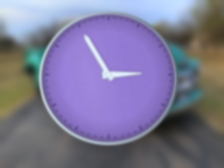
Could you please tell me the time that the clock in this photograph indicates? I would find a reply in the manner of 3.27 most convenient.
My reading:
2.55
